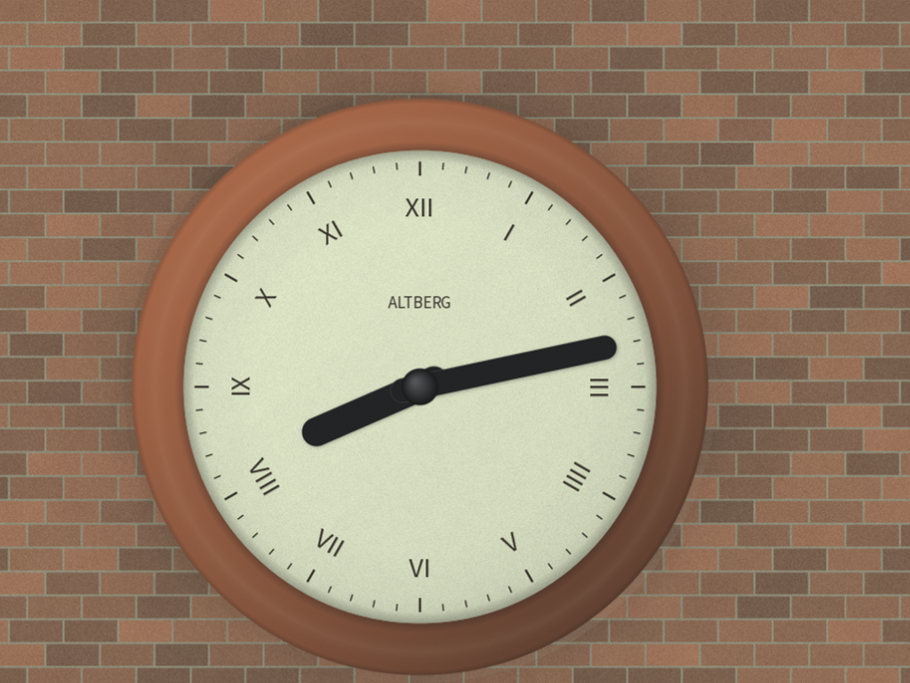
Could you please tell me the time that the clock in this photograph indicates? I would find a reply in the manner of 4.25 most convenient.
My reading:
8.13
